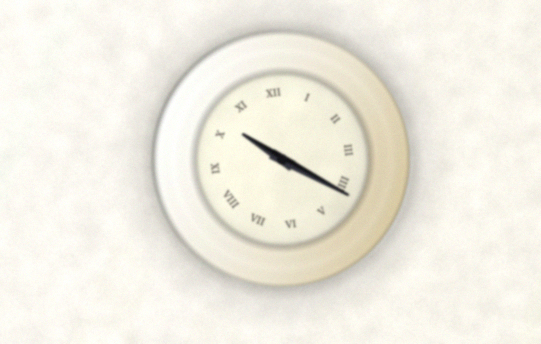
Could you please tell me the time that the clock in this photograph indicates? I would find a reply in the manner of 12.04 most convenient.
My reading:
10.21
